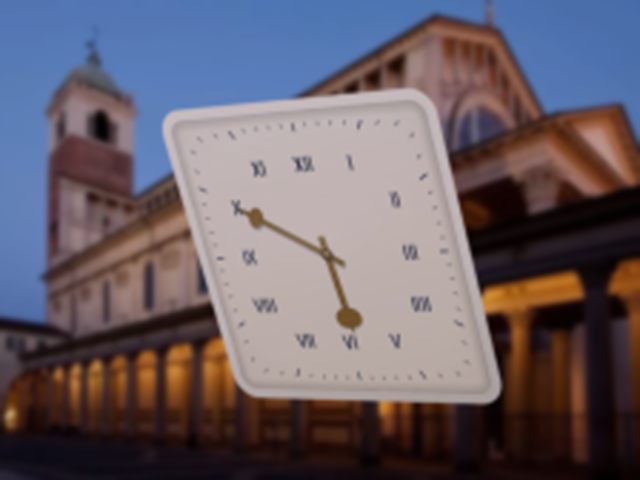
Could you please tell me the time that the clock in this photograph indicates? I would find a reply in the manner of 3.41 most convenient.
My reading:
5.50
